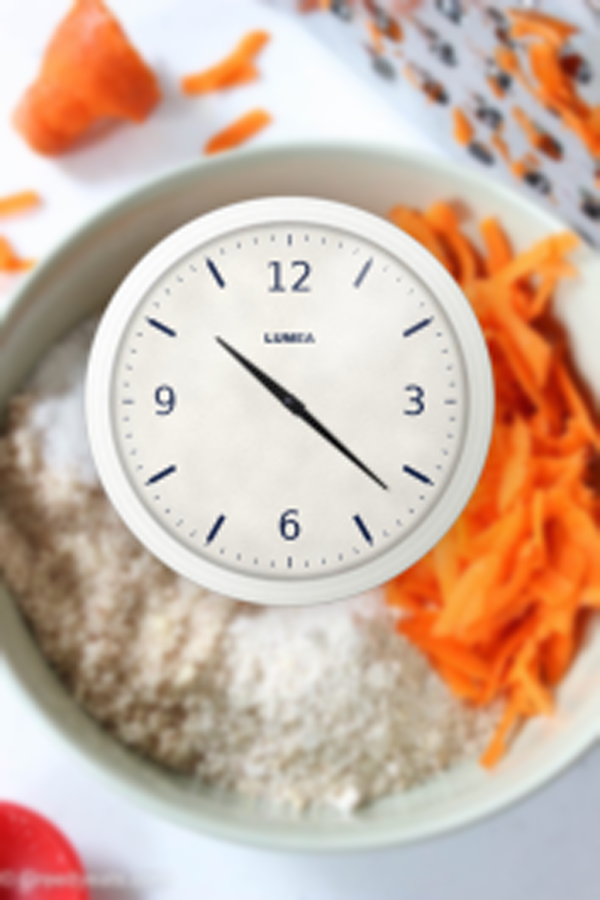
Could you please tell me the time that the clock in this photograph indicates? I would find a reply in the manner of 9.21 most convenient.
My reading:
10.22
